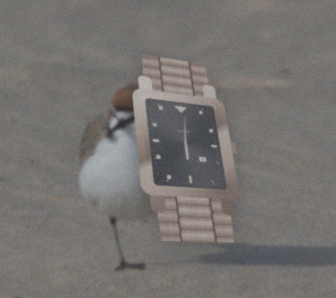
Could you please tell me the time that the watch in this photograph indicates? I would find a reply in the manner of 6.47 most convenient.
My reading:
6.01
